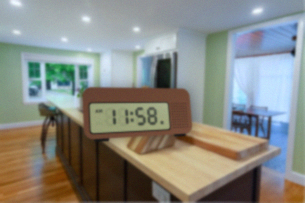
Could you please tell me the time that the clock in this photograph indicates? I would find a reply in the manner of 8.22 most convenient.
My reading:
11.58
